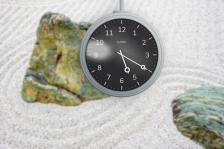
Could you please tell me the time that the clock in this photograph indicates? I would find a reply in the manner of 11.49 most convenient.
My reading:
5.20
